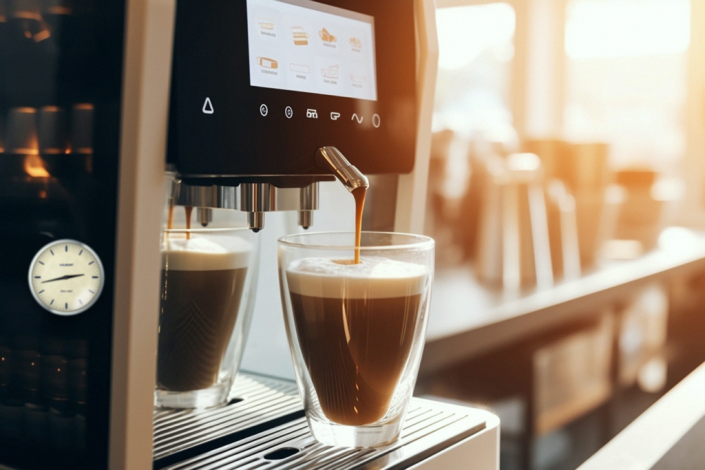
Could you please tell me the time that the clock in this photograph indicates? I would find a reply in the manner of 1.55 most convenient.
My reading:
2.43
